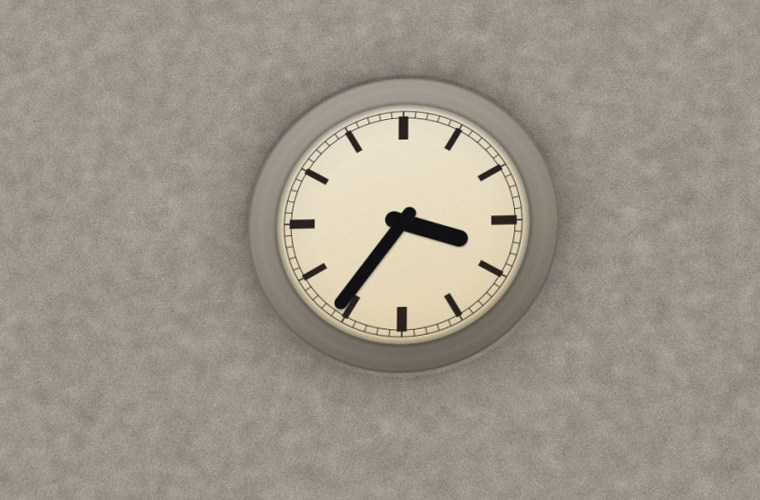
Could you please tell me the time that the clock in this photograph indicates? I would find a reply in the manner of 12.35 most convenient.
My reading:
3.36
